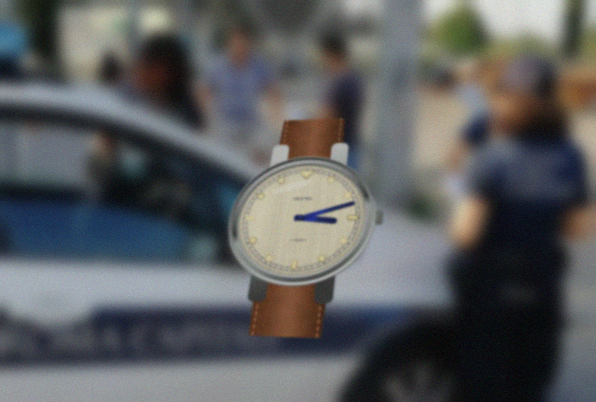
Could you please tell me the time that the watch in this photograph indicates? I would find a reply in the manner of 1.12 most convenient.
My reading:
3.12
